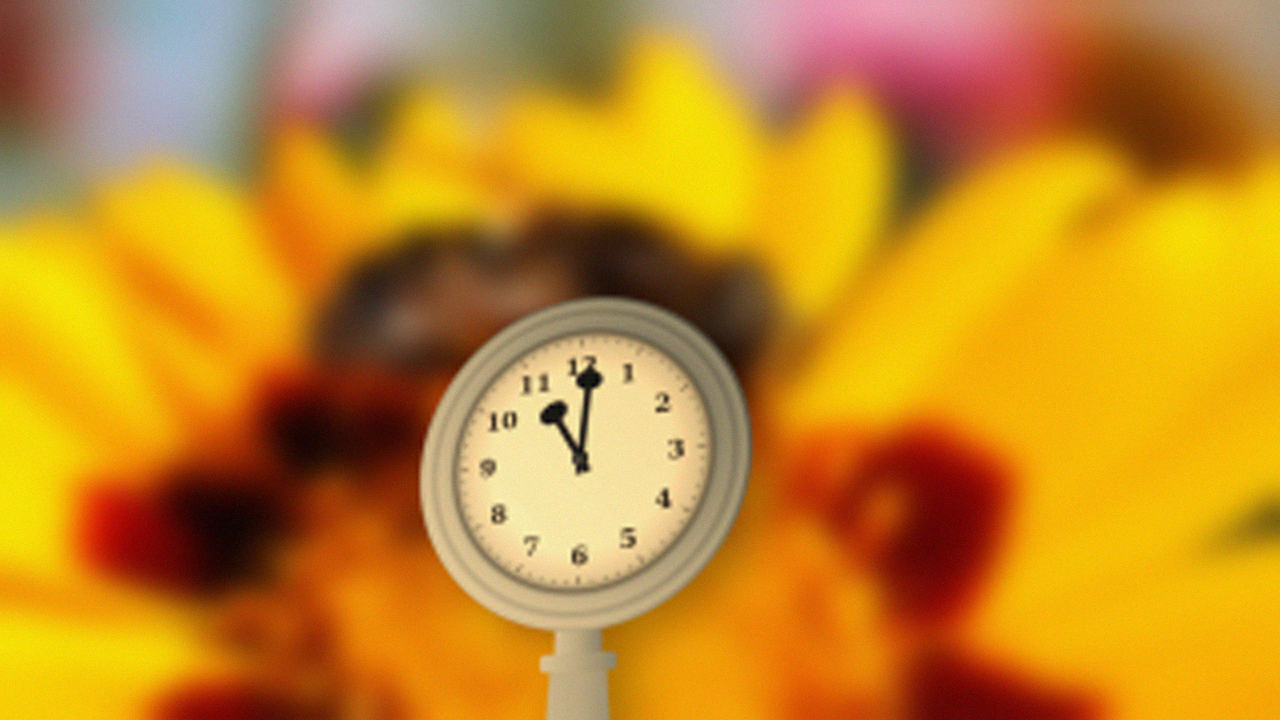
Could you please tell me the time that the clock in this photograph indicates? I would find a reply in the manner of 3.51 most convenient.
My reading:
11.01
